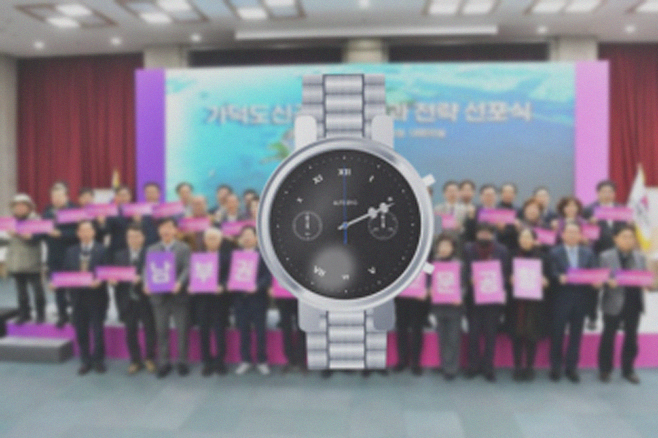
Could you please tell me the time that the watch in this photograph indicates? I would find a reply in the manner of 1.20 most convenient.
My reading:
2.11
